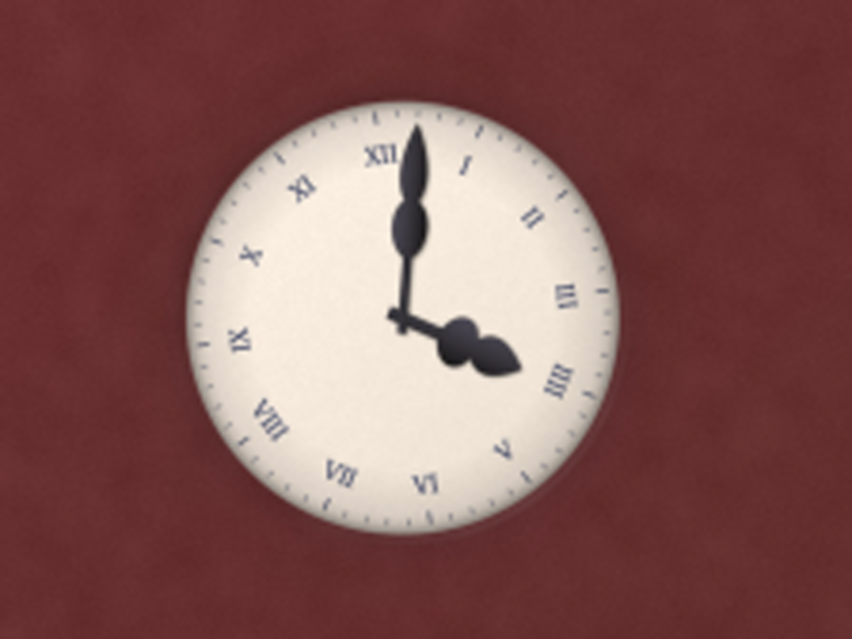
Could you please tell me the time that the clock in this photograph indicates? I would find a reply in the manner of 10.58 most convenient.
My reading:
4.02
